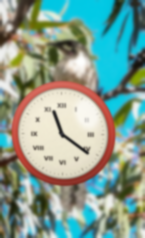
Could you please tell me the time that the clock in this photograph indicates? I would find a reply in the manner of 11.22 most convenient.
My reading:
11.21
